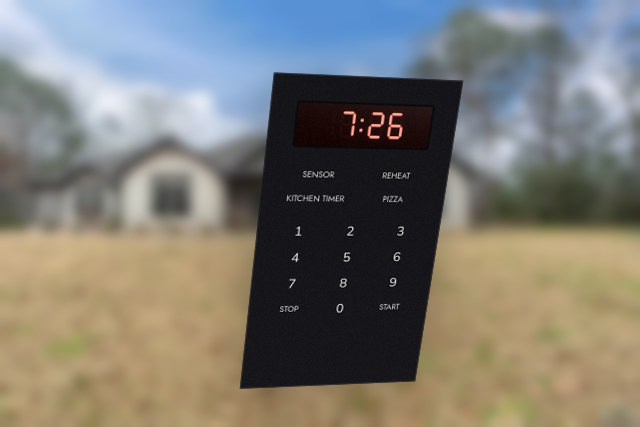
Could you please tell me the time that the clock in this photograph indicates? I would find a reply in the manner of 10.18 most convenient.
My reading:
7.26
